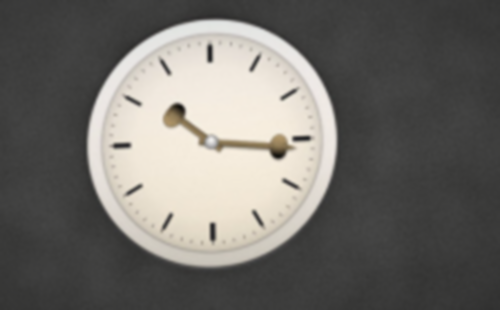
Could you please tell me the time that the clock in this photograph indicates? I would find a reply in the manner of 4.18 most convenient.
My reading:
10.16
